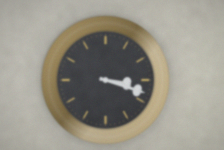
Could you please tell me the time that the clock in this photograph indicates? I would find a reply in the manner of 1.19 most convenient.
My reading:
3.18
